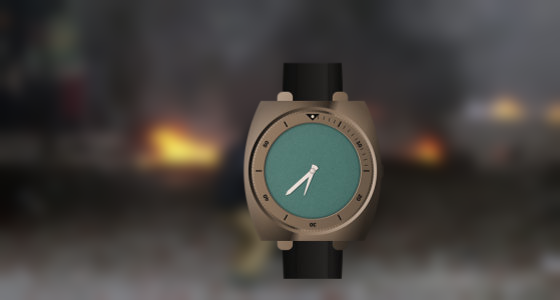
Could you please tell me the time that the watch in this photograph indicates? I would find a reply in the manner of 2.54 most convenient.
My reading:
6.38
